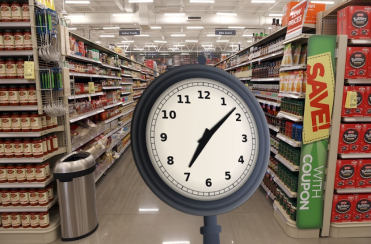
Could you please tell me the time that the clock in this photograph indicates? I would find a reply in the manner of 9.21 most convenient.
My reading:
7.08
